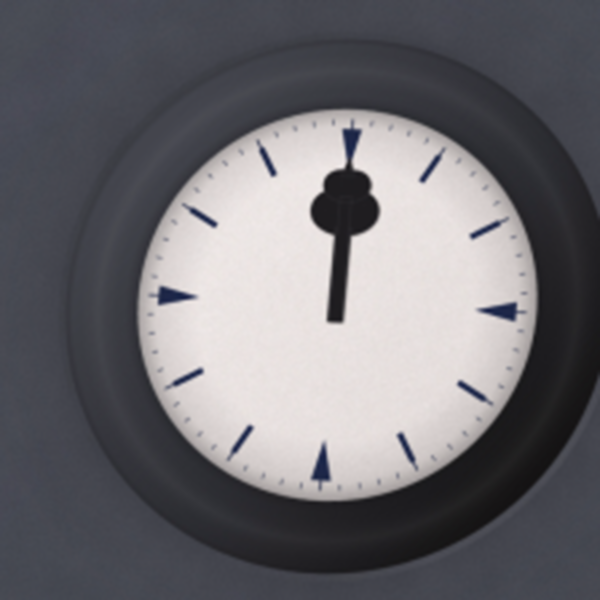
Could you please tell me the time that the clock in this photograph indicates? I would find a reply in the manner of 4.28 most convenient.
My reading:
12.00
